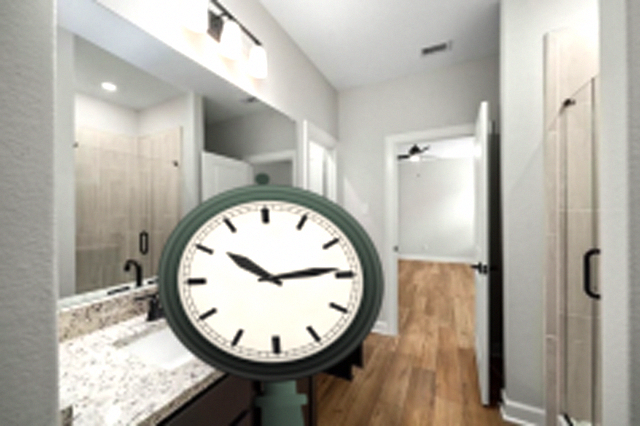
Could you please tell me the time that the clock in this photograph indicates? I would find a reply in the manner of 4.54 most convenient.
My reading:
10.14
